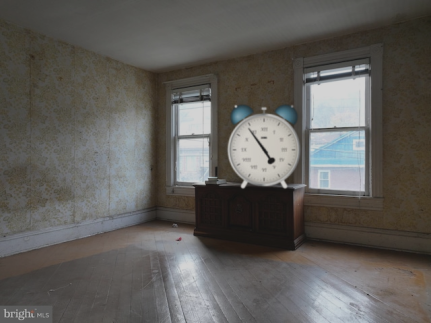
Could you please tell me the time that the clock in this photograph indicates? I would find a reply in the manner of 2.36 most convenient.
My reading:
4.54
